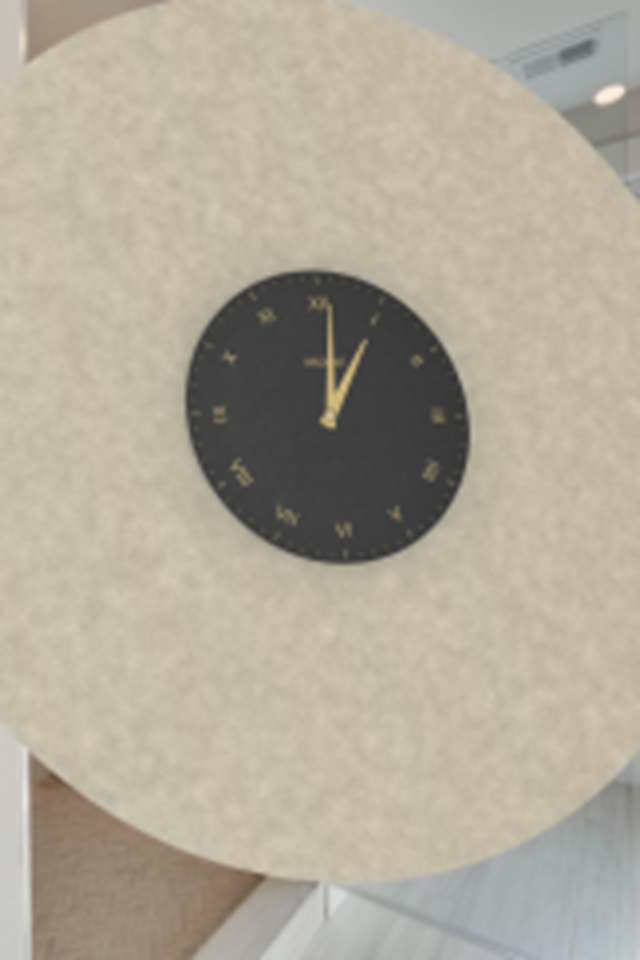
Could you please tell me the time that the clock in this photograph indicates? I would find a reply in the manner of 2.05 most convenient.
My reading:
1.01
